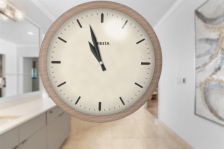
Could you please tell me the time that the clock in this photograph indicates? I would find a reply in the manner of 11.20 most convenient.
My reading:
10.57
